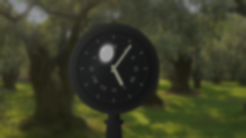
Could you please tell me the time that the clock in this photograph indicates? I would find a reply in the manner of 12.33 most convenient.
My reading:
5.06
